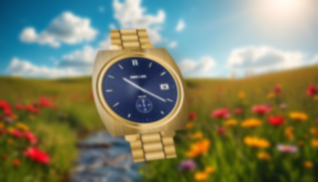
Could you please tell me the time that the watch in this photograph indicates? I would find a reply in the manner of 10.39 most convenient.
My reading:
10.21
